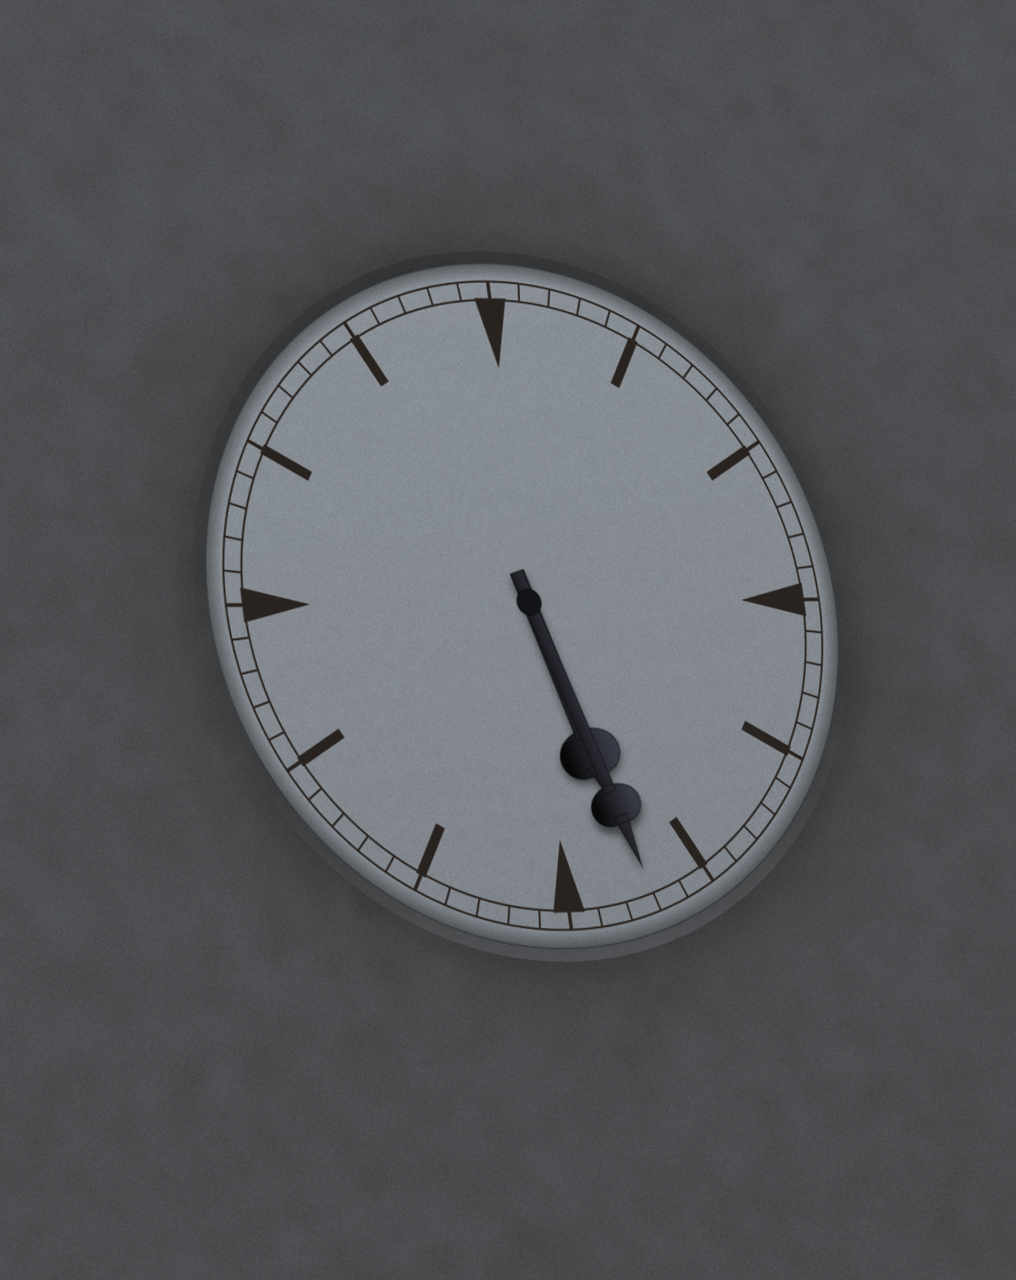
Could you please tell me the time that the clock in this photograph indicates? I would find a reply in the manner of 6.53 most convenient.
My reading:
5.27
